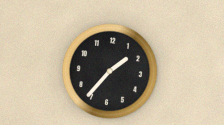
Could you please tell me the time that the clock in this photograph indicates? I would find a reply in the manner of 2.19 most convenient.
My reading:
1.36
